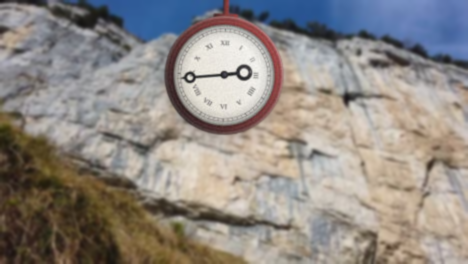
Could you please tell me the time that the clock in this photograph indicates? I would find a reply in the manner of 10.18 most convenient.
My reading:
2.44
